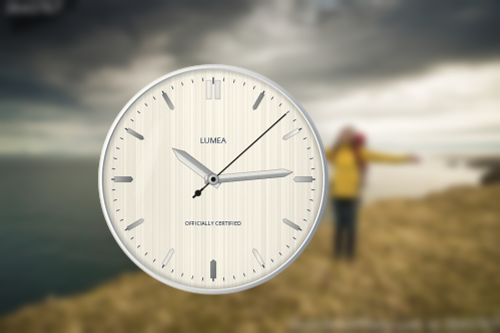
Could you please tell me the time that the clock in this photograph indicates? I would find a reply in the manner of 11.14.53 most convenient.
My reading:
10.14.08
